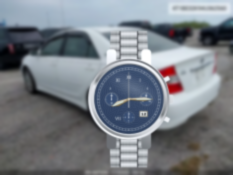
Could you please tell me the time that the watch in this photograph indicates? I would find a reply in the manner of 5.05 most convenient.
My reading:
8.15
